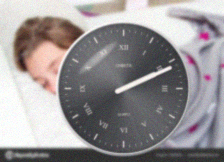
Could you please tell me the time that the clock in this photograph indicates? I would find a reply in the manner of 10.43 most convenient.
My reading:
2.11
